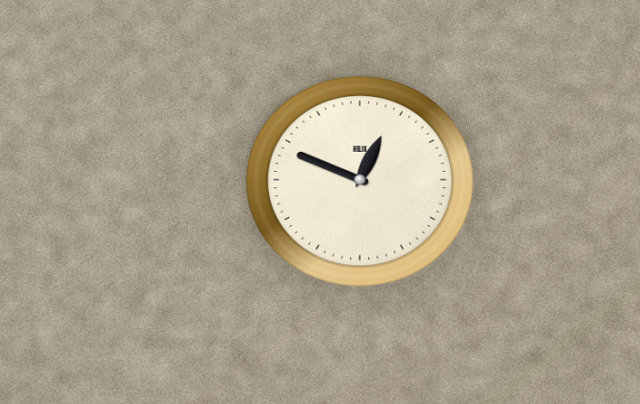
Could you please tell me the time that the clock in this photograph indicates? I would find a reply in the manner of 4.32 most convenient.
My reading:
12.49
